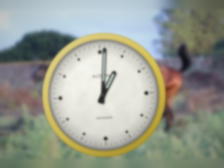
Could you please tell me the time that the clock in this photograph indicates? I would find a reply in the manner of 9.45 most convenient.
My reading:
1.01
